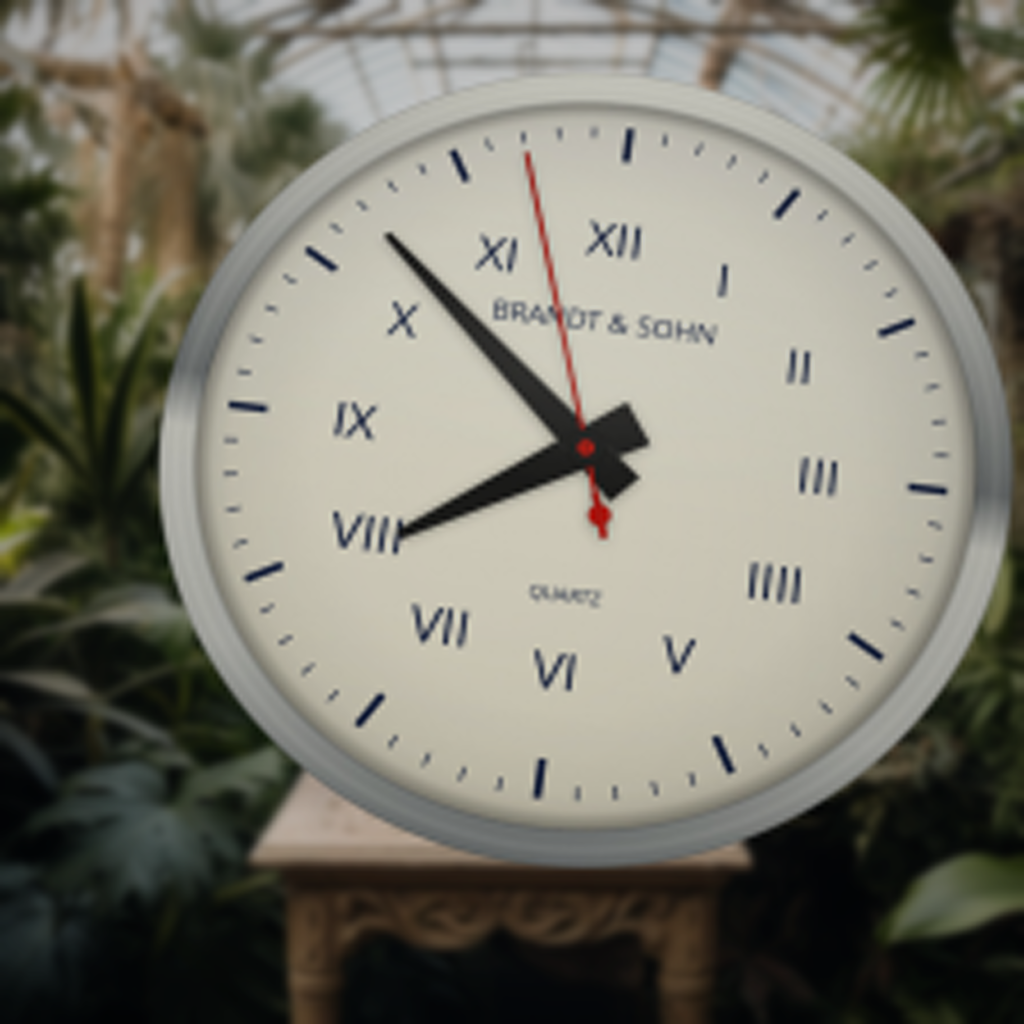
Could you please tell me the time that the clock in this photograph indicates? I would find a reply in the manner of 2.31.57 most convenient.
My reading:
7.51.57
